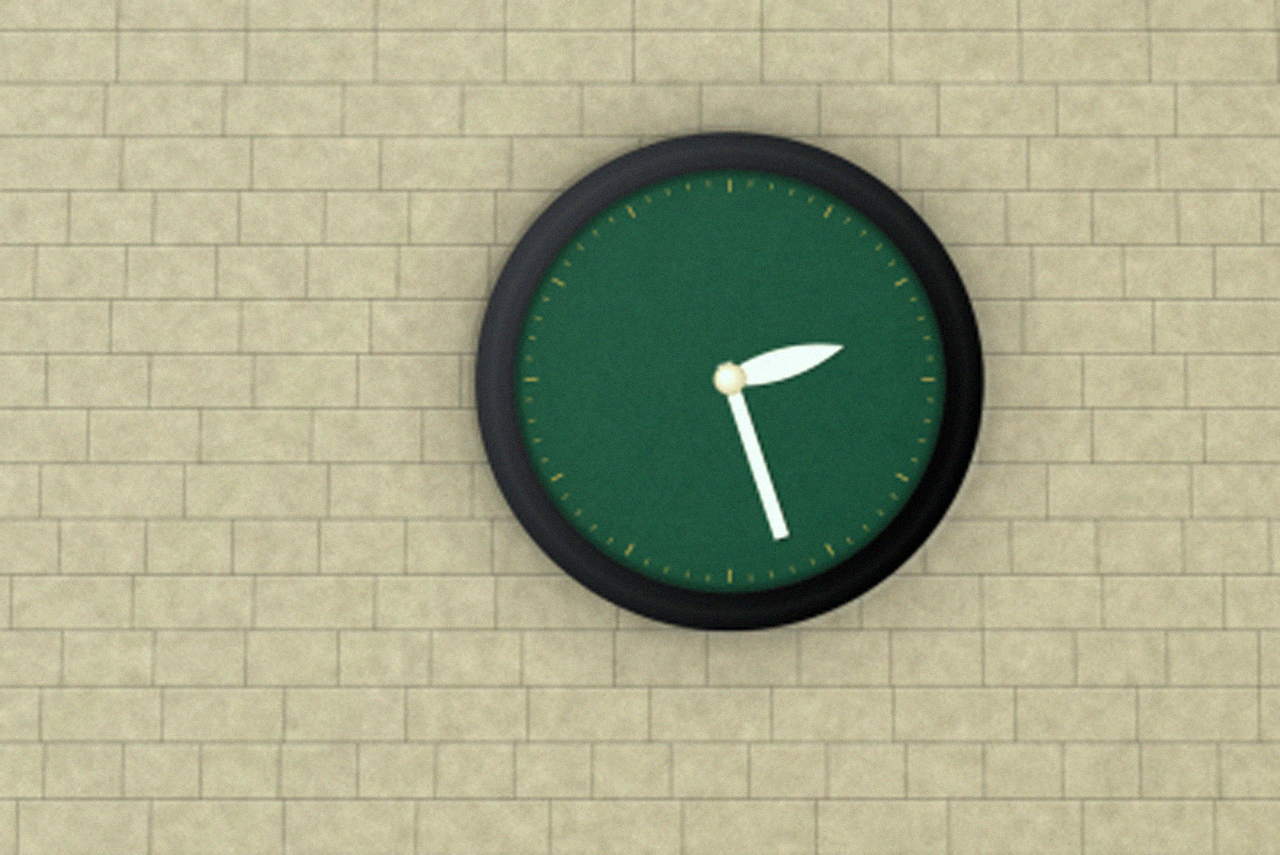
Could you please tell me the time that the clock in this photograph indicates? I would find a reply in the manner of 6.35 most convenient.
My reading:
2.27
